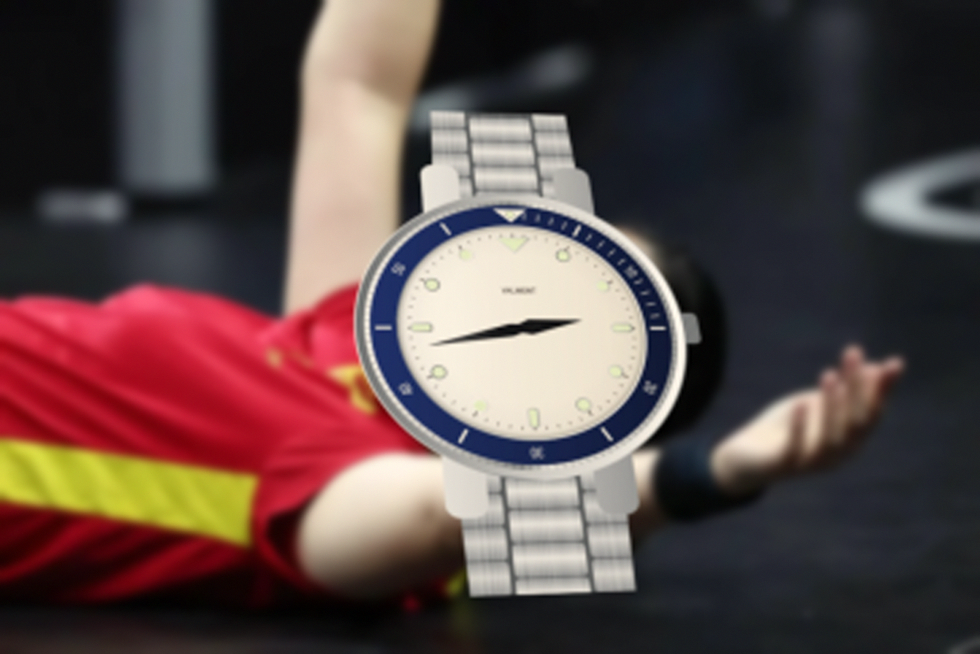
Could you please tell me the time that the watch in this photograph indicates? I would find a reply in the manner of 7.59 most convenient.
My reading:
2.43
